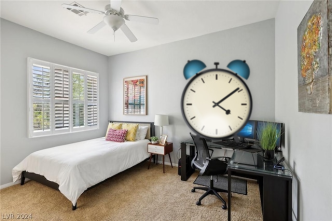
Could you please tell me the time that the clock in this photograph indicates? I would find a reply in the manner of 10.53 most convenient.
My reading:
4.09
